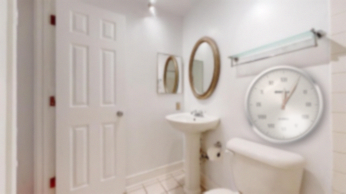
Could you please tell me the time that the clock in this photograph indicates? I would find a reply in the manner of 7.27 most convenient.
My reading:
12.05
